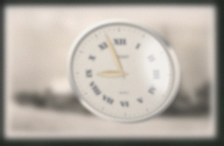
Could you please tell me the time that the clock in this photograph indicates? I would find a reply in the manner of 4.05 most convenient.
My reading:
8.57
